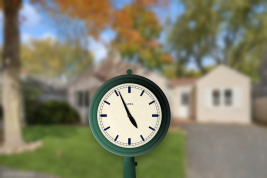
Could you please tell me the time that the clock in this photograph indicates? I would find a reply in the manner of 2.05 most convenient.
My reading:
4.56
